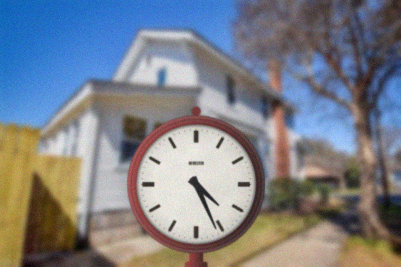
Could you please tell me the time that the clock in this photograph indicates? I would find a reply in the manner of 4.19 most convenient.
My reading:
4.26
